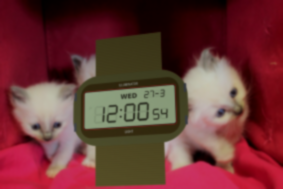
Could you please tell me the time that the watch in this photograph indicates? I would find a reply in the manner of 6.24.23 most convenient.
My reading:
12.00.54
